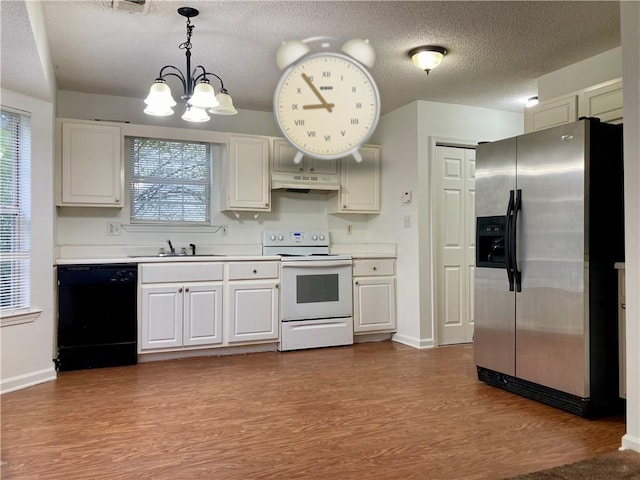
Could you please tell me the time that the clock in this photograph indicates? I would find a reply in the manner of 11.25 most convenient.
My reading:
8.54
